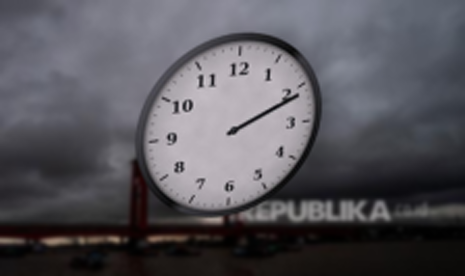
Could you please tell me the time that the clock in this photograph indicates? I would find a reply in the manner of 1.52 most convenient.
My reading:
2.11
